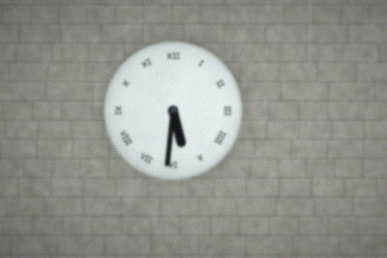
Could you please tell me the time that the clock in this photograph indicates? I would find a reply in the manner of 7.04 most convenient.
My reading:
5.31
